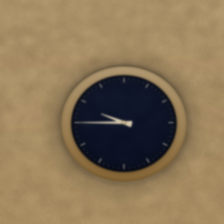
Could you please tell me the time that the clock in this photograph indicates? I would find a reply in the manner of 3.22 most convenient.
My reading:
9.45
